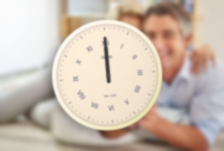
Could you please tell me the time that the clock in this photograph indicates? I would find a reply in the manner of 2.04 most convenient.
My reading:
12.00
